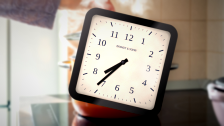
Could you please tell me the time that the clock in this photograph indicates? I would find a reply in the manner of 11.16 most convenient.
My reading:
7.36
